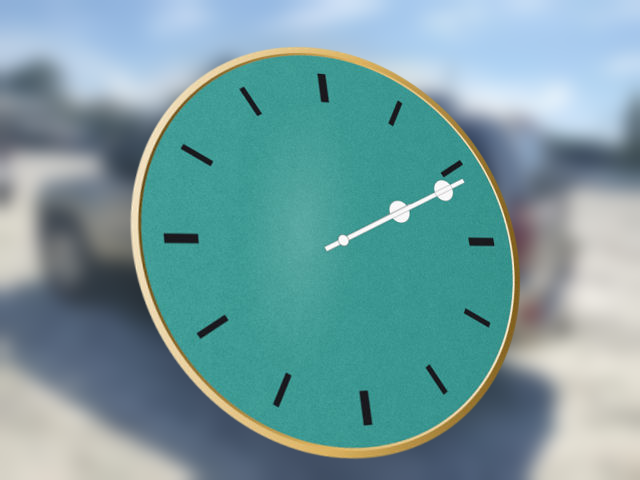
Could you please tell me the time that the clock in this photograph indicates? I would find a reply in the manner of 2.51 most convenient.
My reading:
2.11
